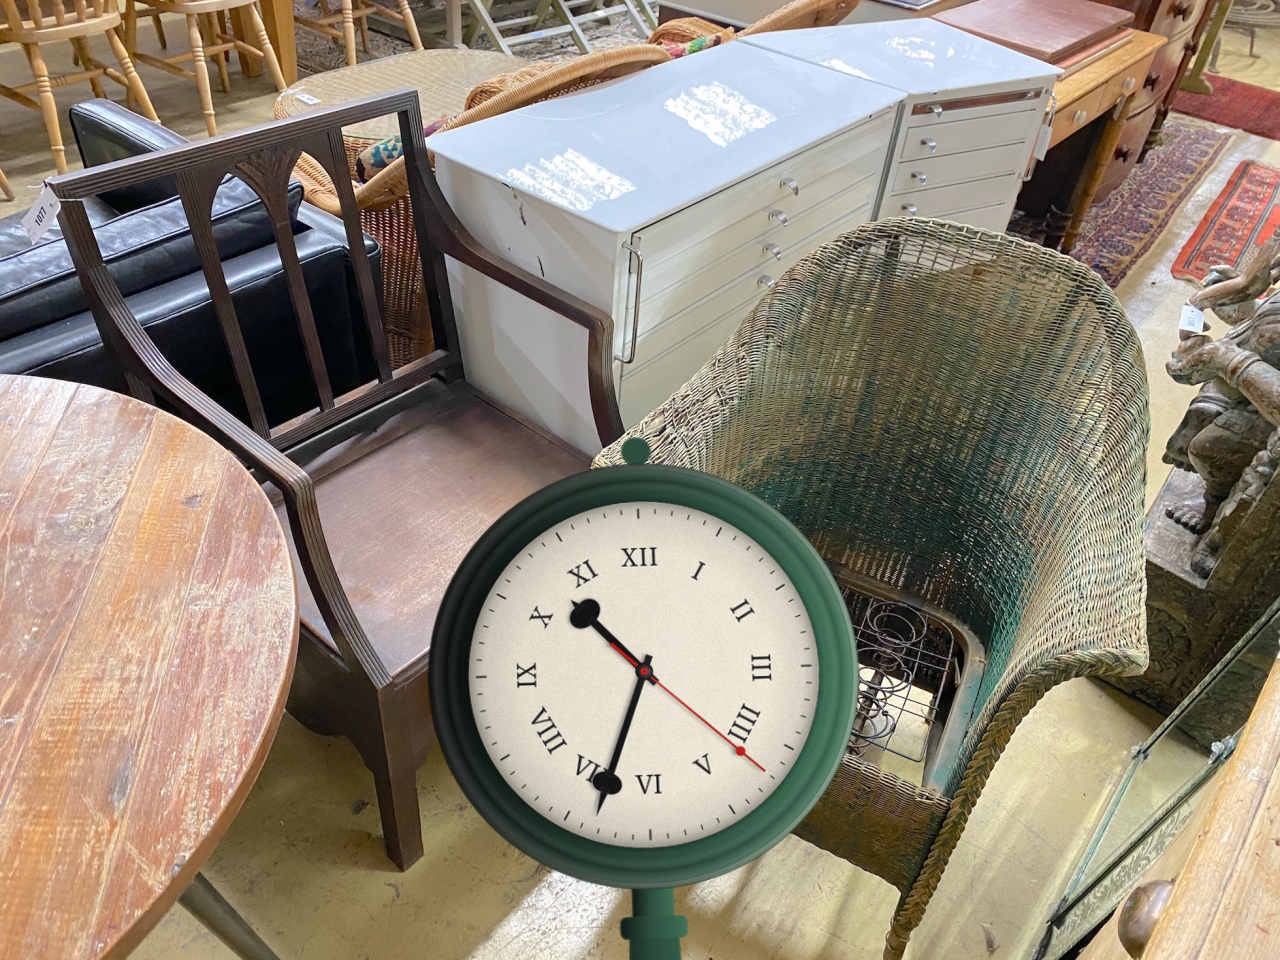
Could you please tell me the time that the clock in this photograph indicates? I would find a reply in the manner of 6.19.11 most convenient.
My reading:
10.33.22
